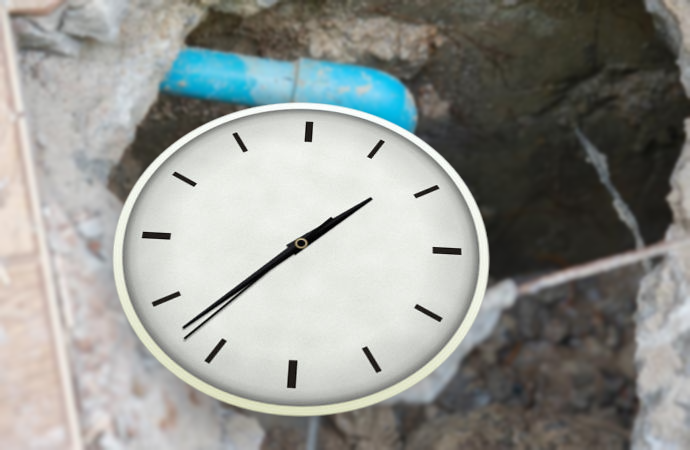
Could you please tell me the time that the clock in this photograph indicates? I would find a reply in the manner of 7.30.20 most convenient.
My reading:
1.37.37
